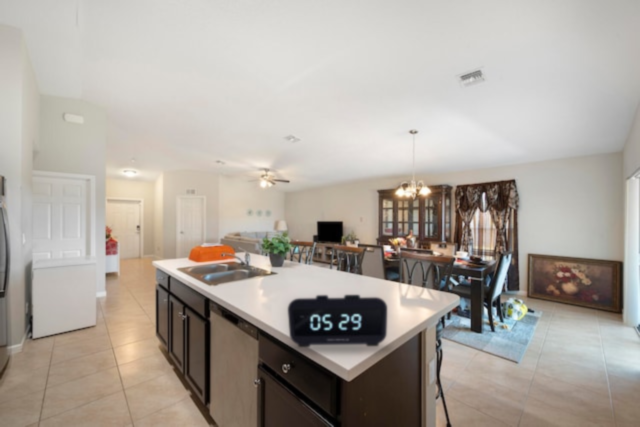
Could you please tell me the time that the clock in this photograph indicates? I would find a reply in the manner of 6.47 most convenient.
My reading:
5.29
